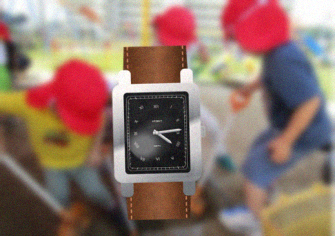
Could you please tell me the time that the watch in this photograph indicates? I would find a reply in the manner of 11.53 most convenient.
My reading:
4.14
